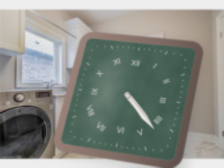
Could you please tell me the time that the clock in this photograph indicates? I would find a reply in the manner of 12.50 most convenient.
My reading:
4.22
